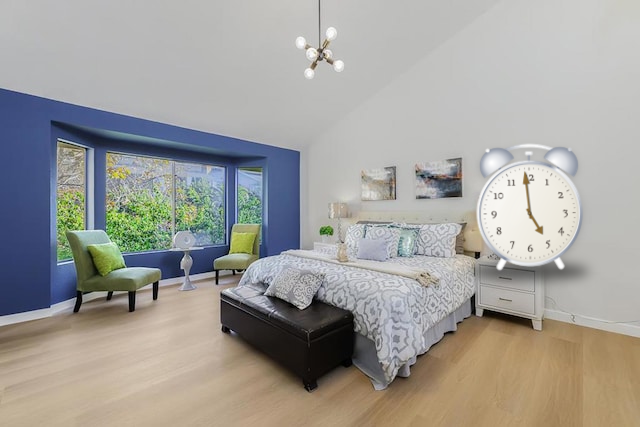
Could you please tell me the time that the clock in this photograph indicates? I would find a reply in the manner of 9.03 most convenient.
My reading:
4.59
